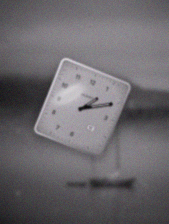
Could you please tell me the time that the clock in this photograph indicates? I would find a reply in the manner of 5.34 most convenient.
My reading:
1.10
